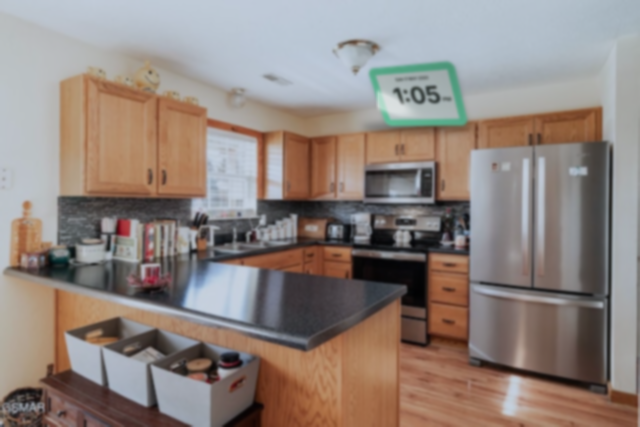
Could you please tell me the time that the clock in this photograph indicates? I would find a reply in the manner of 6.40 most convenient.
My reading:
1.05
